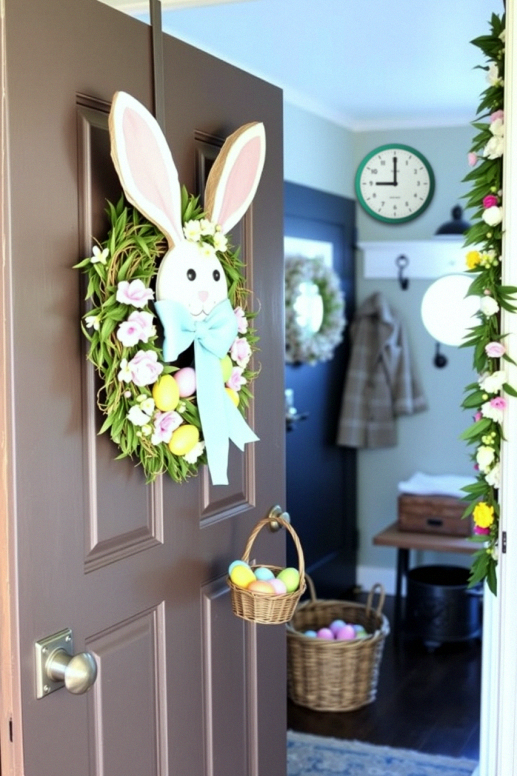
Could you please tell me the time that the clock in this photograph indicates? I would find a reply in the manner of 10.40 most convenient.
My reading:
9.00
